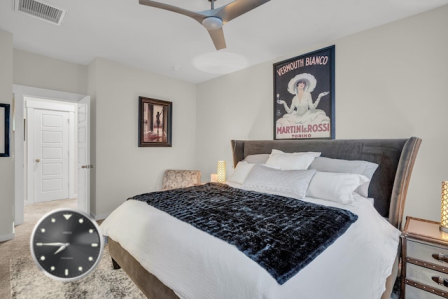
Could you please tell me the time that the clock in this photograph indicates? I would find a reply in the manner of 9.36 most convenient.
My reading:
7.45
